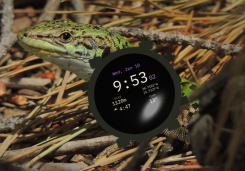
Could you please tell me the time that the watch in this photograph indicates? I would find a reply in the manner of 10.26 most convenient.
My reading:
9.53
